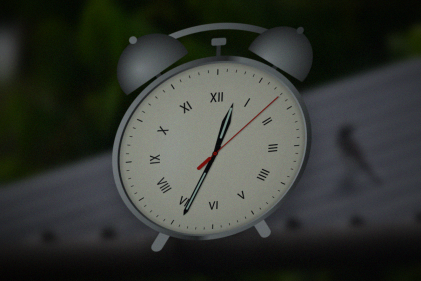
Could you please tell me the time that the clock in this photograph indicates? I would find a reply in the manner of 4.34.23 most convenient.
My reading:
12.34.08
